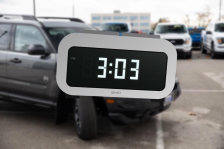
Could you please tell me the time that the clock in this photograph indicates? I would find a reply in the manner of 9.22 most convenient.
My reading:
3.03
